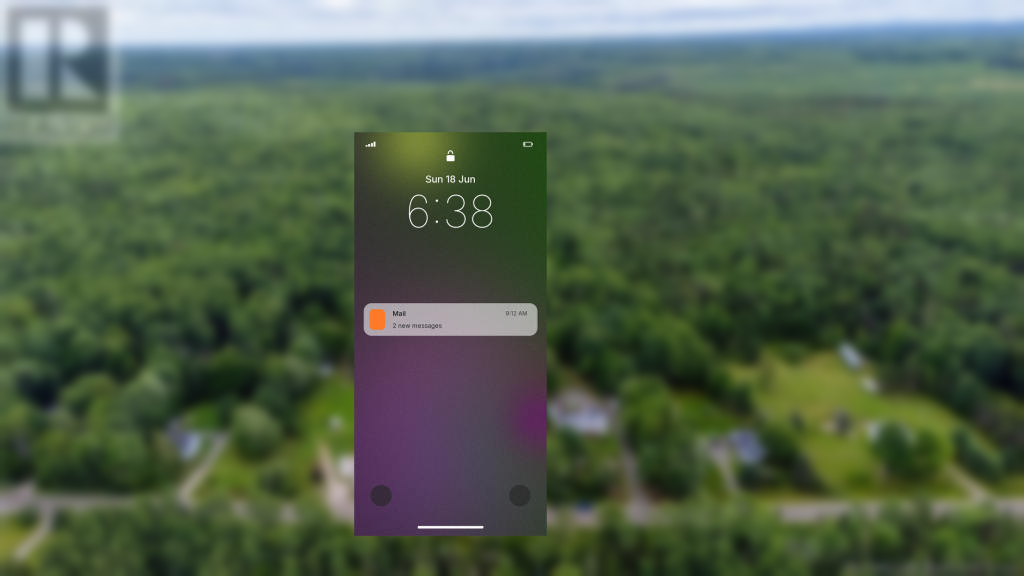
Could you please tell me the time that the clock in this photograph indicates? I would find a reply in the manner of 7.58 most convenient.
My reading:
6.38
